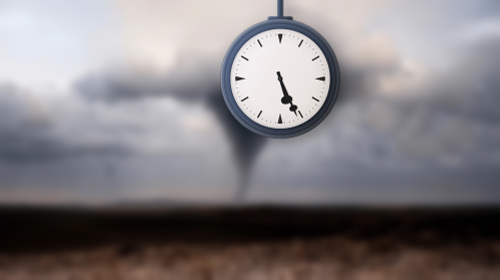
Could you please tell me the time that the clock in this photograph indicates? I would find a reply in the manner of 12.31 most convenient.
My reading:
5.26
